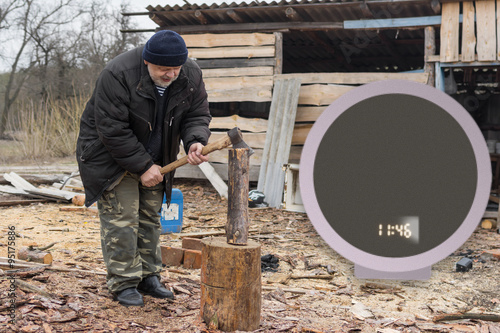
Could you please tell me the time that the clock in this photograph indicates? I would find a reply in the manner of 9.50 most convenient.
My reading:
11.46
